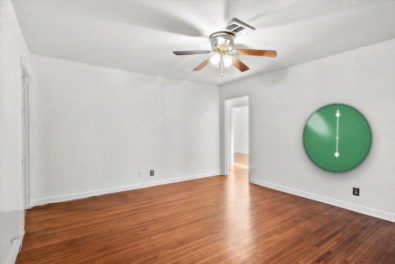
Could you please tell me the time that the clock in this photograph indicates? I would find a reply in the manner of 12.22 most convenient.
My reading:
6.00
